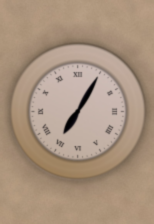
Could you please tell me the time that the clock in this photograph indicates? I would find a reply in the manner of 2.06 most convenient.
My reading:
7.05
